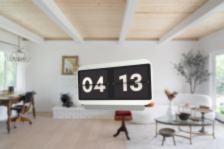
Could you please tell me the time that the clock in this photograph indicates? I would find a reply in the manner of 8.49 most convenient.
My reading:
4.13
